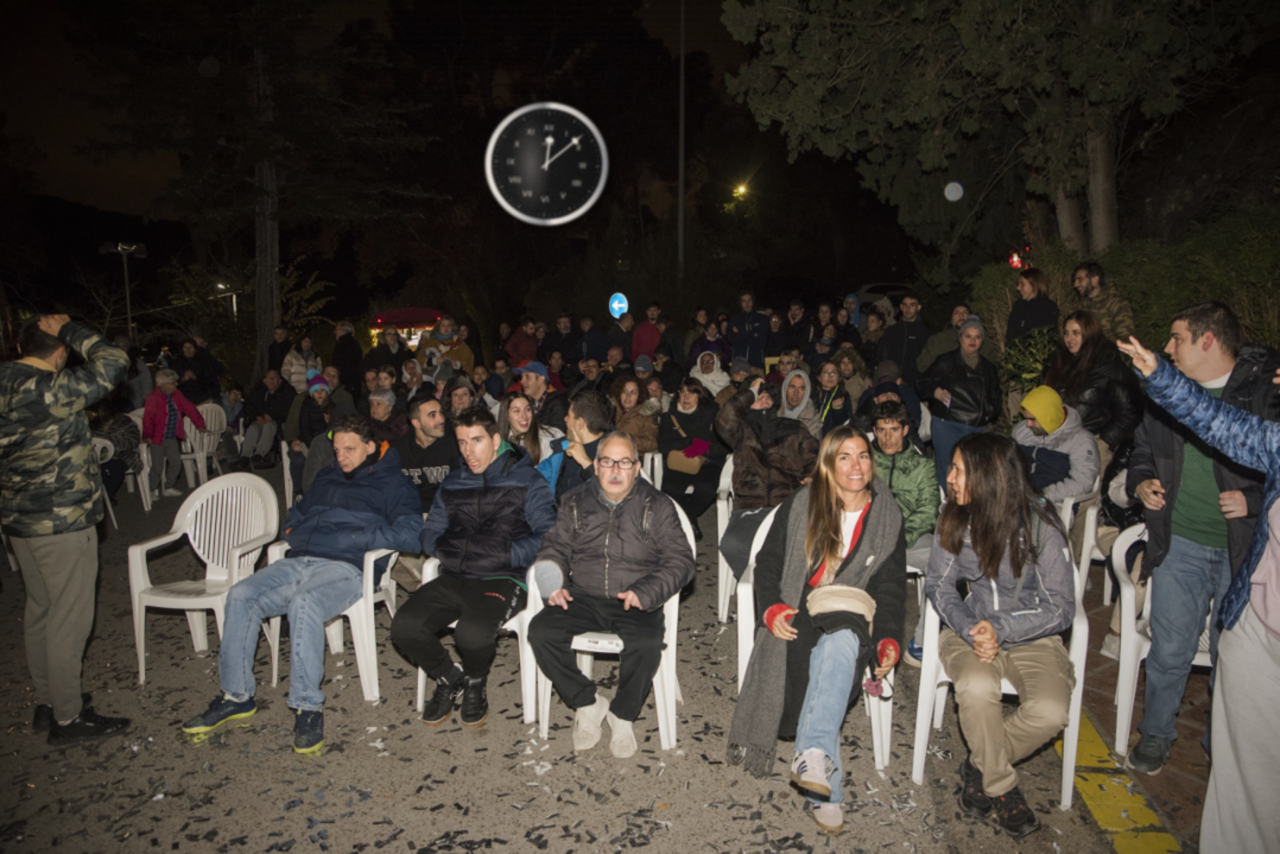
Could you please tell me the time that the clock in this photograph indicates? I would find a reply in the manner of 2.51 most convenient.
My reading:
12.08
